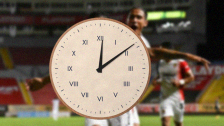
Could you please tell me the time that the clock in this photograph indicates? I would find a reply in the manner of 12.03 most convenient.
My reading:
12.09
